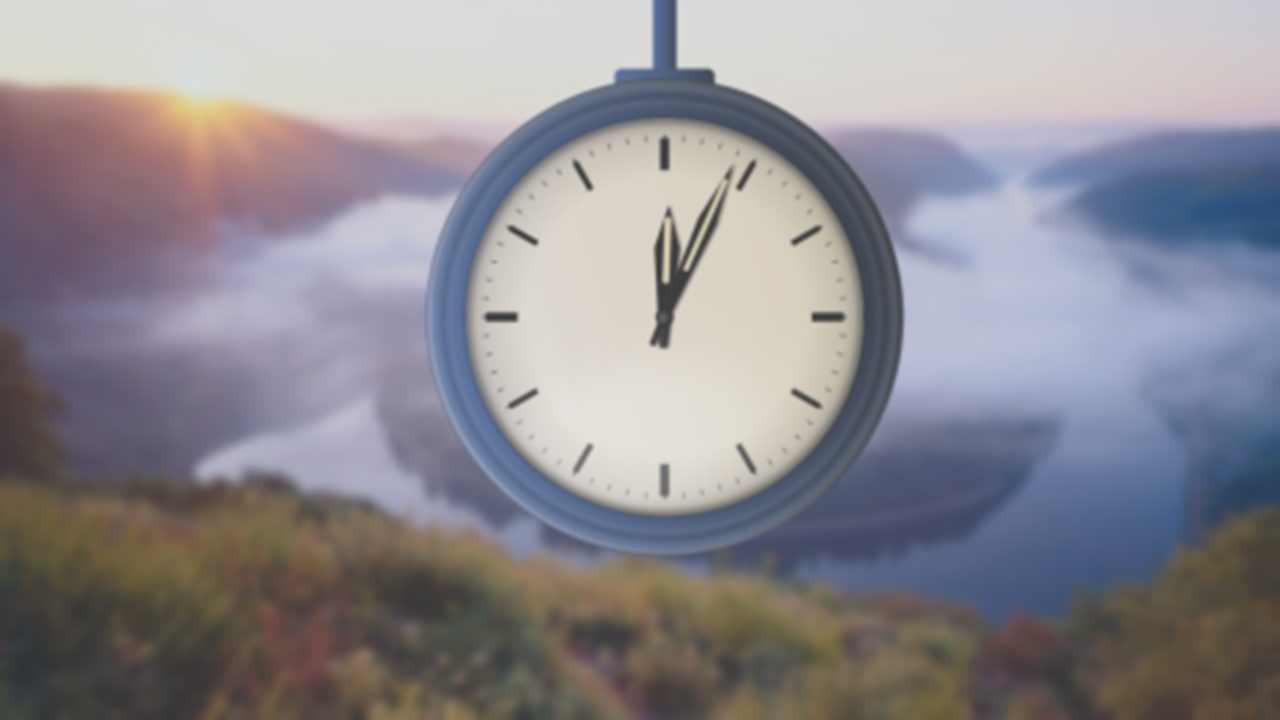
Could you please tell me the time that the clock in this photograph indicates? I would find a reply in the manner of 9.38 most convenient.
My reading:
12.04
